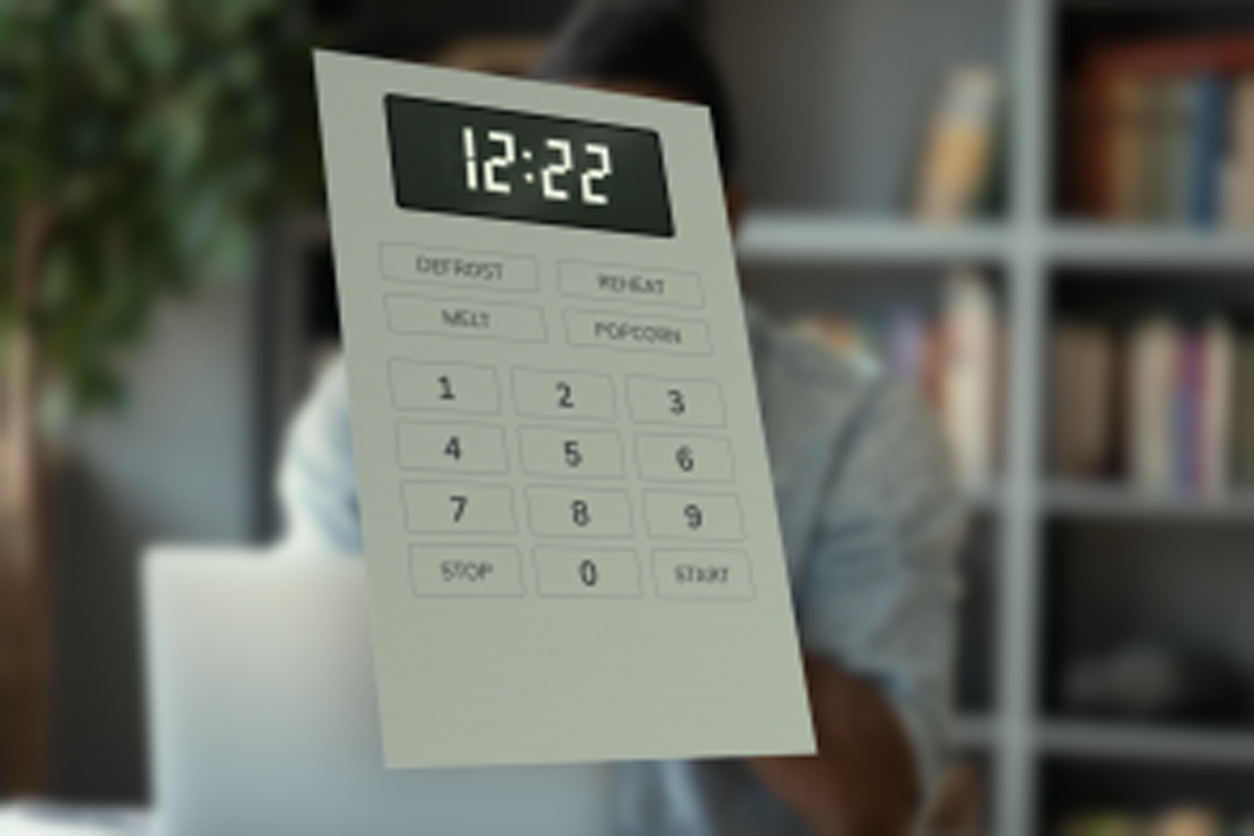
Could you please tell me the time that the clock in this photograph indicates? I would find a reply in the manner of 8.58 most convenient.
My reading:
12.22
